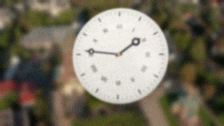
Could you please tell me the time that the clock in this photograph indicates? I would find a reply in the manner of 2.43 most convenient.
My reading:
1.46
